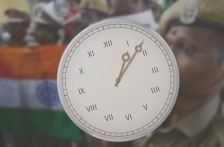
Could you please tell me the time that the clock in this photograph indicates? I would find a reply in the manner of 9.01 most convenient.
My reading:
1.08
